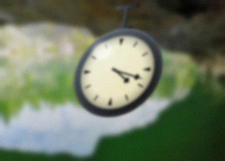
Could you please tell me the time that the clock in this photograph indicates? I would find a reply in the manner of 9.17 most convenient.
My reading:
4.18
